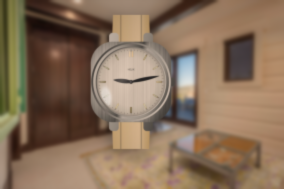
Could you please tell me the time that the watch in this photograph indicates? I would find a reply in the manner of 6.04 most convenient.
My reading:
9.13
